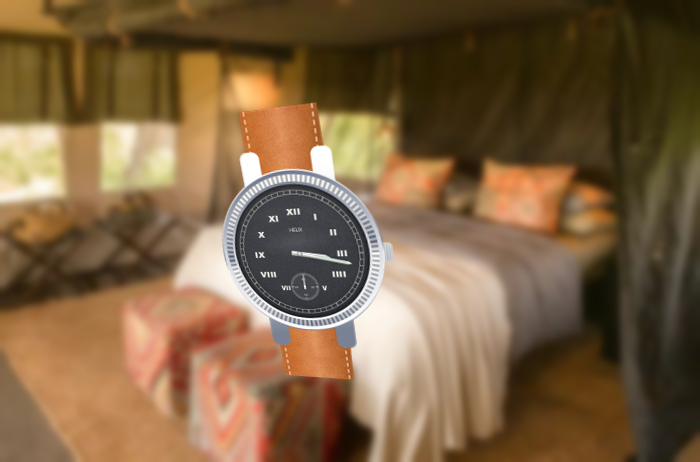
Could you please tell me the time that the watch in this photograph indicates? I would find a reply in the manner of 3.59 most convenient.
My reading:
3.17
